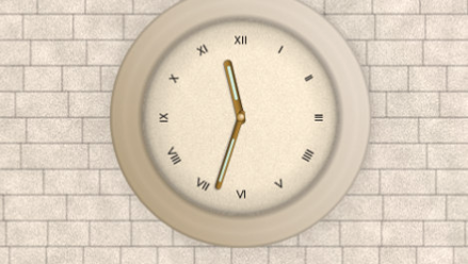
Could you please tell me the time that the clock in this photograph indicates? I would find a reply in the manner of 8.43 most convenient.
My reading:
11.33
